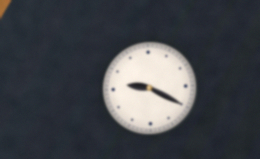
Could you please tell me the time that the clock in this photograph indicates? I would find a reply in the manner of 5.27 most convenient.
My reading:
9.20
